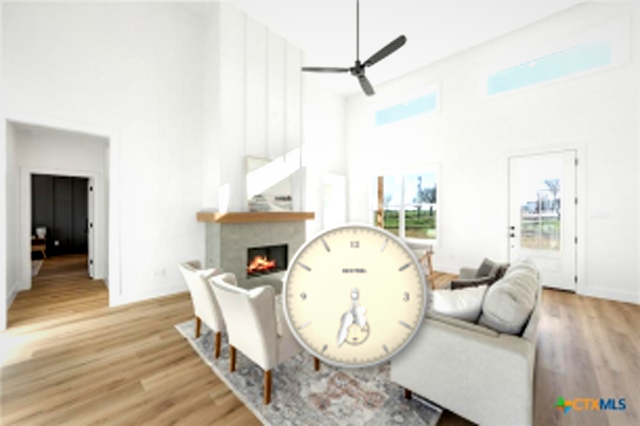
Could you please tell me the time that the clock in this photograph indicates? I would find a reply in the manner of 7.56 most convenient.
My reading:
5.33
